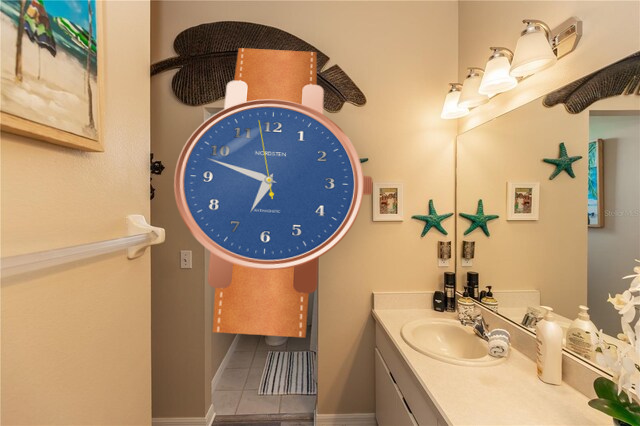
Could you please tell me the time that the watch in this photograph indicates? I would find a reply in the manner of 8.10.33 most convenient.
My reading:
6.47.58
